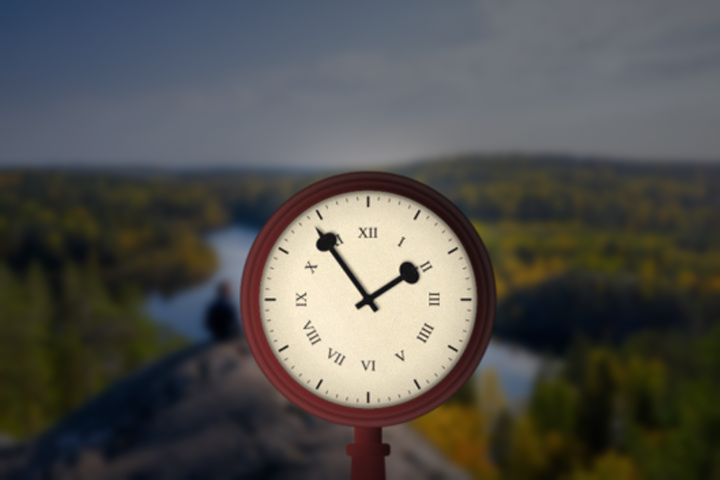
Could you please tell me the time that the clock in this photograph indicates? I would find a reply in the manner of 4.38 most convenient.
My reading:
1.54
